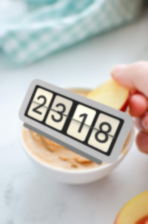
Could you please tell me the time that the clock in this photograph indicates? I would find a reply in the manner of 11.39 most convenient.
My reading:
23.18
